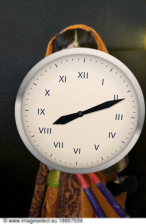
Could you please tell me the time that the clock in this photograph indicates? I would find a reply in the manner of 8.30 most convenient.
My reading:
8.11
